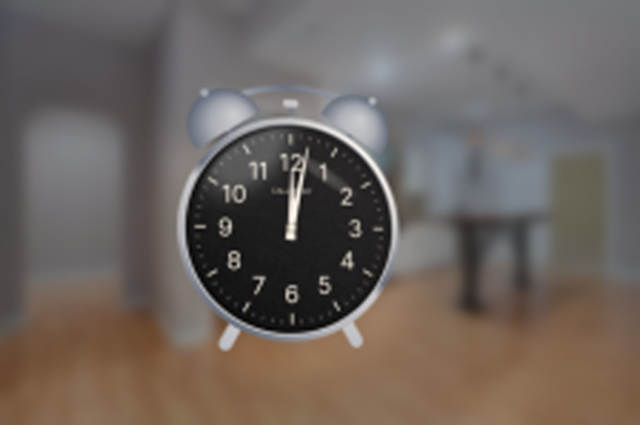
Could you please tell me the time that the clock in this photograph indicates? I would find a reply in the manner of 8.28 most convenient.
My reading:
12.02
